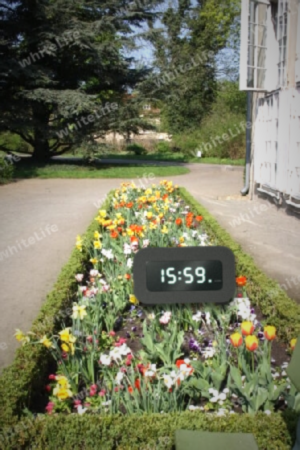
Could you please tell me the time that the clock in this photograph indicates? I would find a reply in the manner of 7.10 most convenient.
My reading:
15.59
